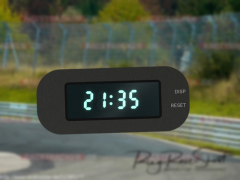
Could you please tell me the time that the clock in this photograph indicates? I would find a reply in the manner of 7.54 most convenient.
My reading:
21.35
